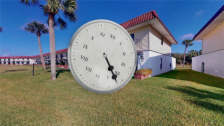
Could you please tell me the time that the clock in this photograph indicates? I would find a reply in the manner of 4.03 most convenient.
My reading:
4.22
